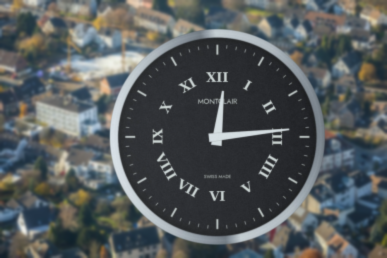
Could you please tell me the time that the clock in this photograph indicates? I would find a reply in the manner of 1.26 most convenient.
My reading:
12.14
